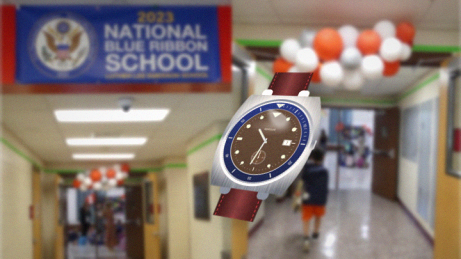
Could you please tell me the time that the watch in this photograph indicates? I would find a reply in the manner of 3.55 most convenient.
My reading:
10.32
